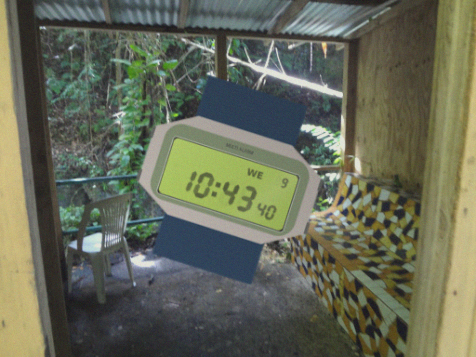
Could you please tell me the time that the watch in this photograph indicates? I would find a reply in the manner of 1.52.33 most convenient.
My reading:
10.43.40
